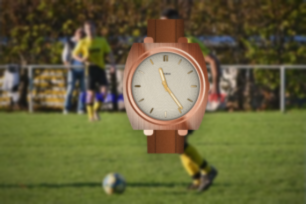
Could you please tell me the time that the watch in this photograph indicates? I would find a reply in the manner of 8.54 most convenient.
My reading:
11.24
